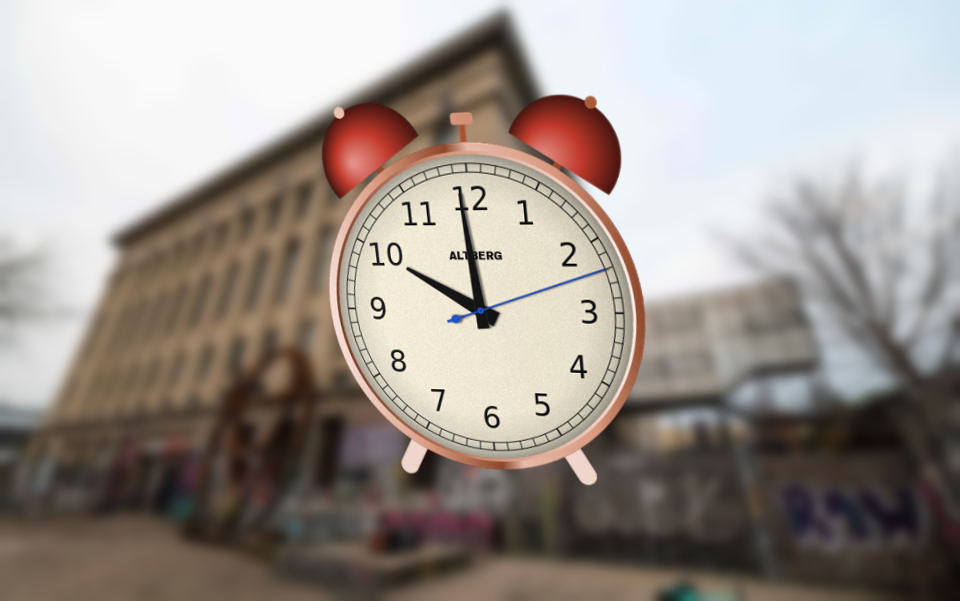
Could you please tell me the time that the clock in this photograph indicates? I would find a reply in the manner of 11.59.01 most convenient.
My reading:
9.59.12
